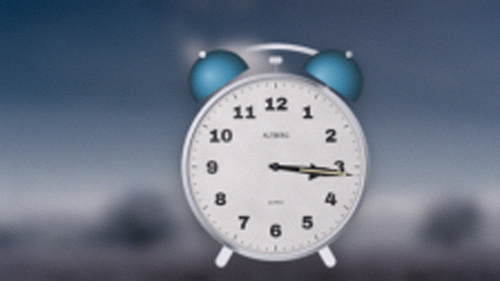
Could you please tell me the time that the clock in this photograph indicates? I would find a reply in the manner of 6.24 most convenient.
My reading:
3.16
